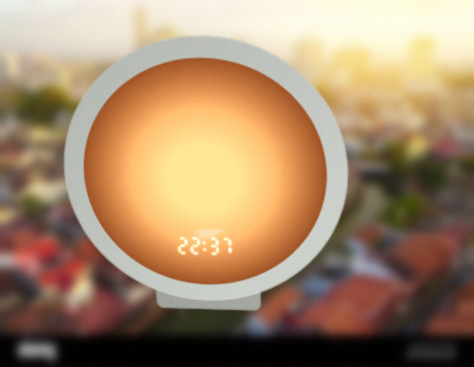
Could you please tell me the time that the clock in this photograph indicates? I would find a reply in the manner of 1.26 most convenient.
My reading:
22.37
